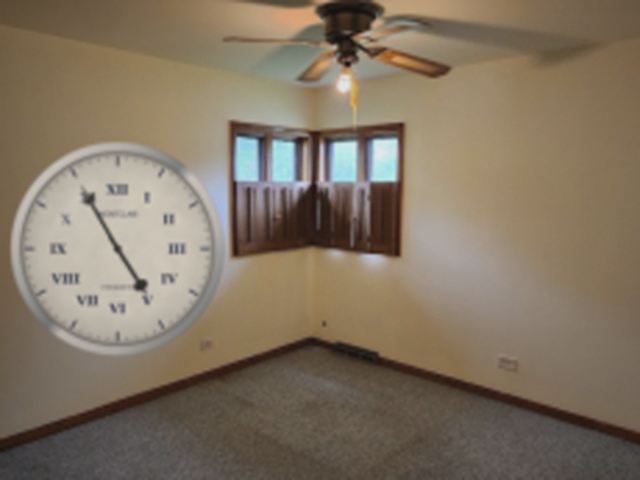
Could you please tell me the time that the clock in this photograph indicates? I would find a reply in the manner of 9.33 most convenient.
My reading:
4.55
